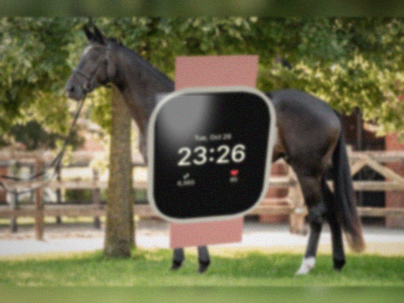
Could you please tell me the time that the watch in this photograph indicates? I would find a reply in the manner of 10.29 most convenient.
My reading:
23.26
